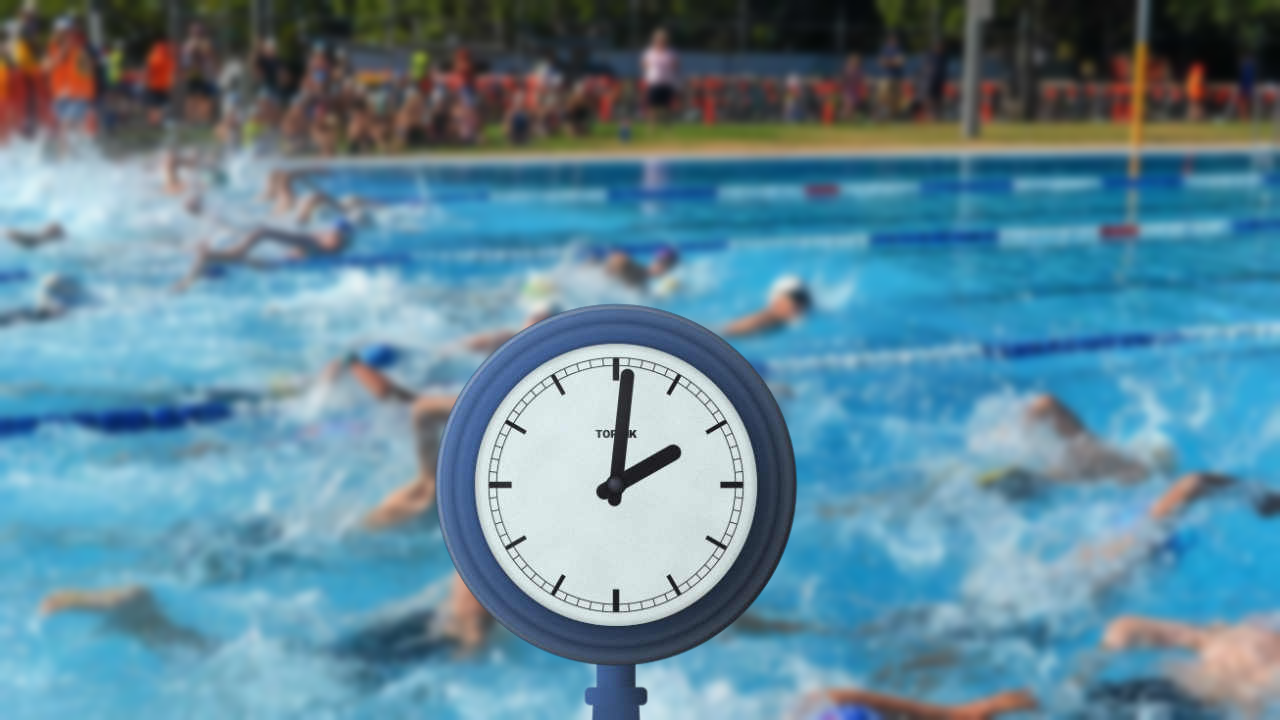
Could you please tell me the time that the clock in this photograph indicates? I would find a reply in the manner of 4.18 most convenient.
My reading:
2.01
